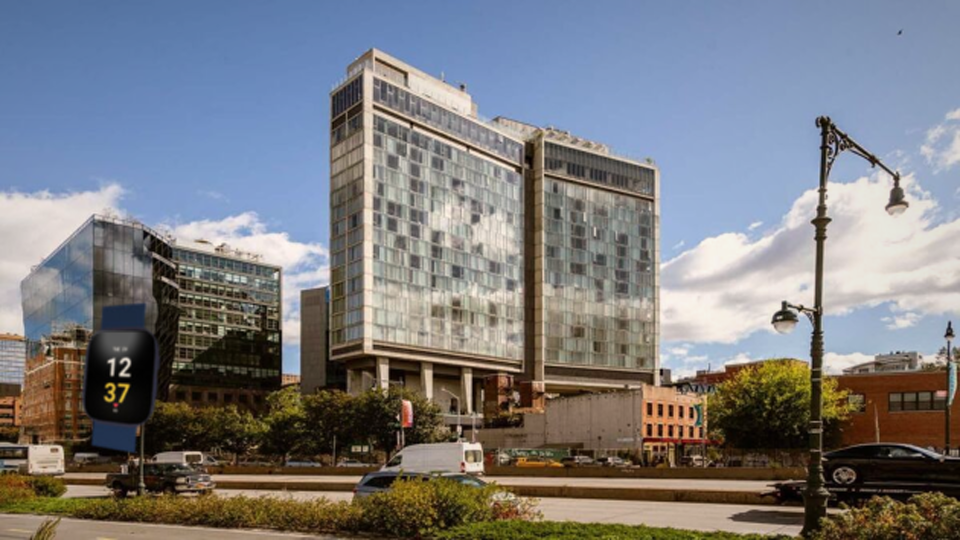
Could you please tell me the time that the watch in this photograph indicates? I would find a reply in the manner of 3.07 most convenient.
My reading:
12.37
